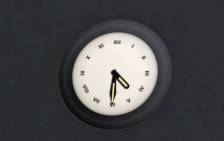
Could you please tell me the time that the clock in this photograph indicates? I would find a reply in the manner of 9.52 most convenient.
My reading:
4.30
